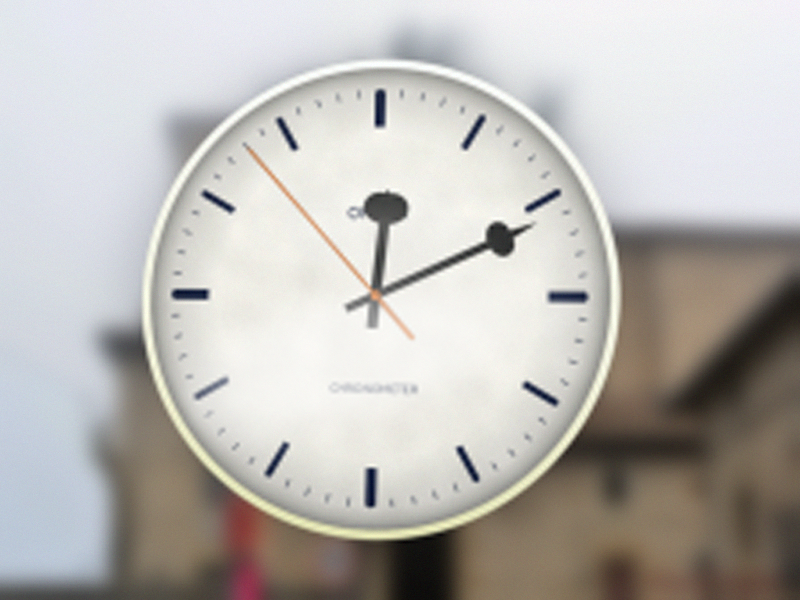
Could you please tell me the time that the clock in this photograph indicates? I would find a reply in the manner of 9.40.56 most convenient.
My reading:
12.10.53
